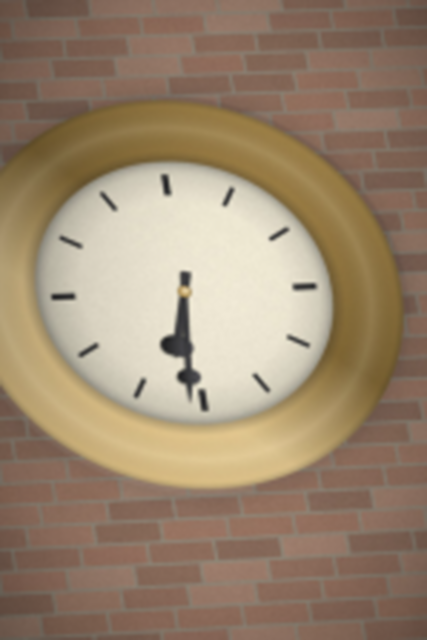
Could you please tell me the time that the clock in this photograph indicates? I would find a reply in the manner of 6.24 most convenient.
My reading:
6.31
